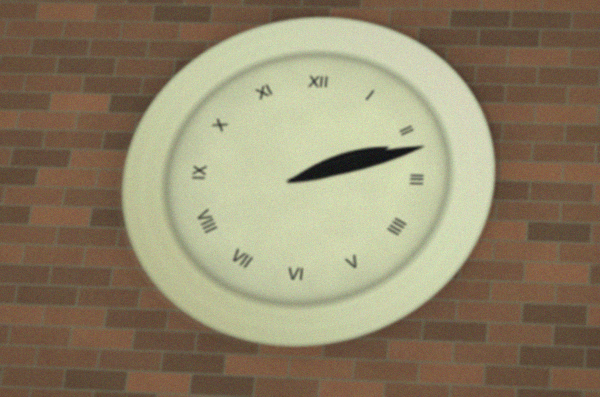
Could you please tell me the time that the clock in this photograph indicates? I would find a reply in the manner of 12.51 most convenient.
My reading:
2.12
